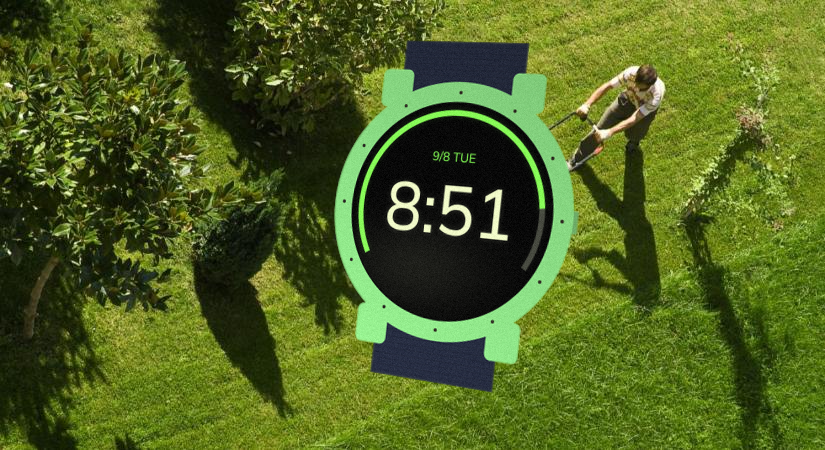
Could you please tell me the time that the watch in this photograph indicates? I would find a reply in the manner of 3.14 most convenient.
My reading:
8.51
